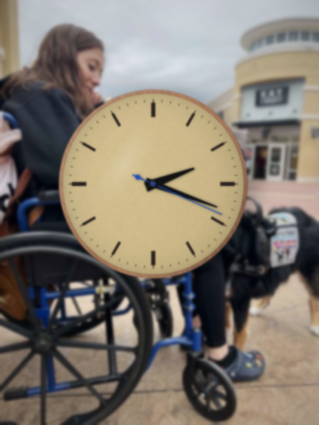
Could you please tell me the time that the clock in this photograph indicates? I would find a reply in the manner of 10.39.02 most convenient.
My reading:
2.18.19
